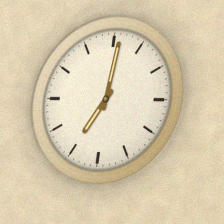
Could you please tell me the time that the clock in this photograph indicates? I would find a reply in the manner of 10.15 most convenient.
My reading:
7.01
